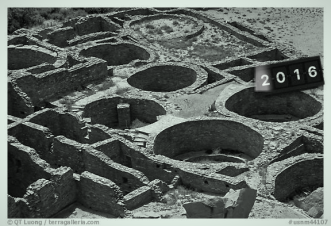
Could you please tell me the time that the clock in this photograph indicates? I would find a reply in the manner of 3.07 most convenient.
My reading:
20.16
